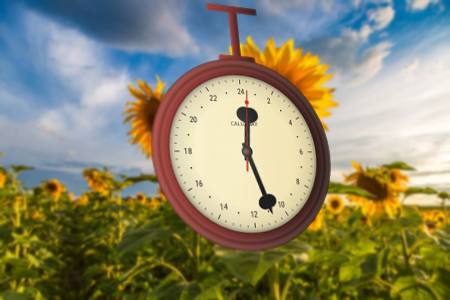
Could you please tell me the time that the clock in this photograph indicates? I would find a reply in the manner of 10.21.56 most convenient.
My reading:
0.27.01
